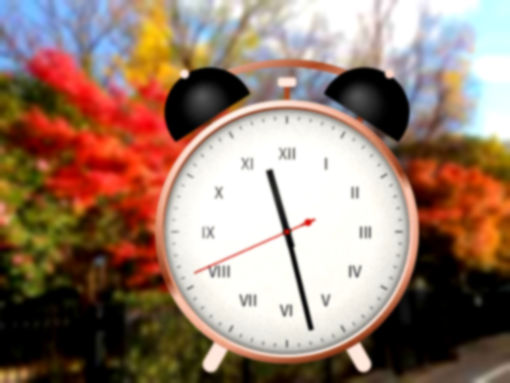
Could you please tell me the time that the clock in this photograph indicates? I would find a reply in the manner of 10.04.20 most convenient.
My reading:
11.27.41
